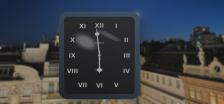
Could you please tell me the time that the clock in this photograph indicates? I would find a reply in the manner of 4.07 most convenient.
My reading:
5.59
